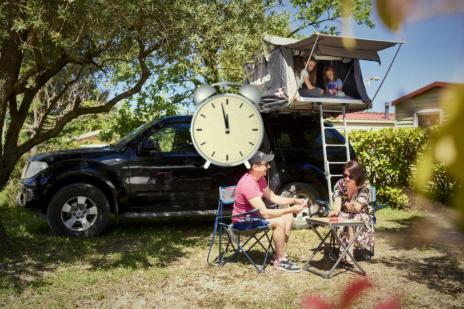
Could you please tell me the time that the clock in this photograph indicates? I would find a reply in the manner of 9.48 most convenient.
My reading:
11.58
